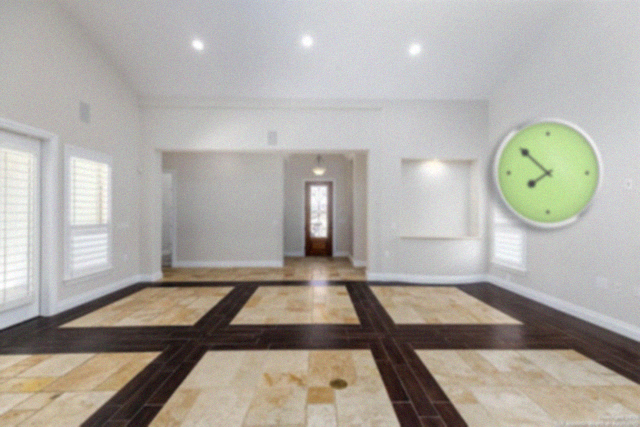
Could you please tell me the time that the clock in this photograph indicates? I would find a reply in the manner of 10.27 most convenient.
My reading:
7.52
